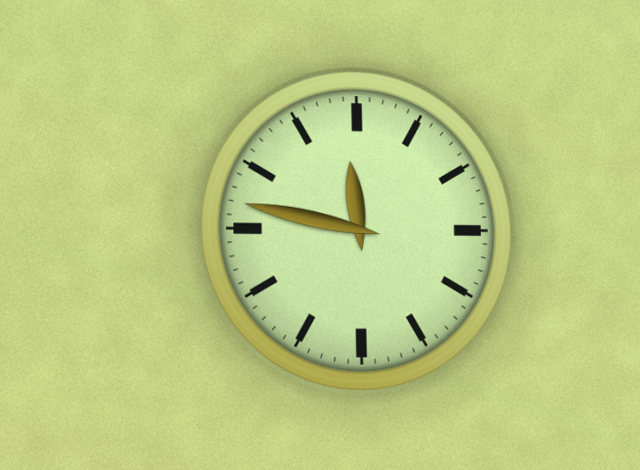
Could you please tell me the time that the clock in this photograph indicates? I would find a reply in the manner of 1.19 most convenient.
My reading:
11.47
